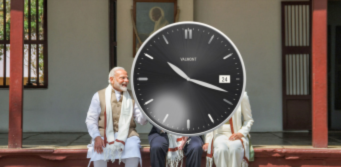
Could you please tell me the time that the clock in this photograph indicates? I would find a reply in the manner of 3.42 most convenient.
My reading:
10.18
